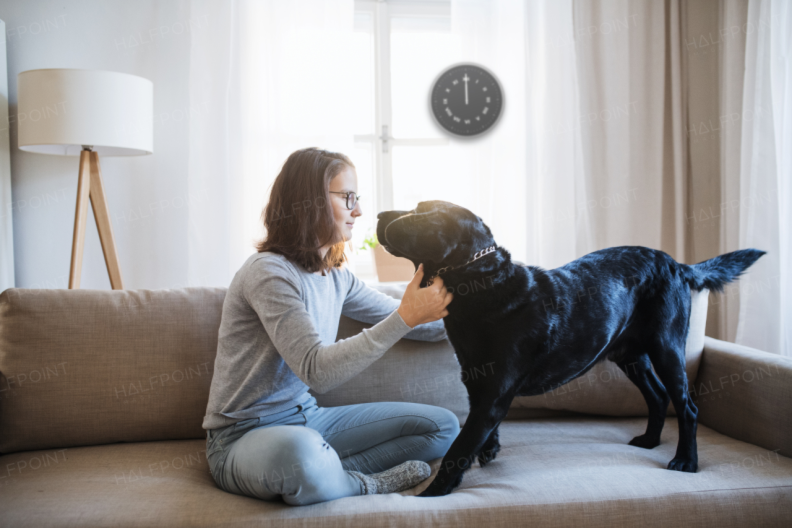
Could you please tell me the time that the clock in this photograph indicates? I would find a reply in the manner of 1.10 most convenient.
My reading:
12.00
